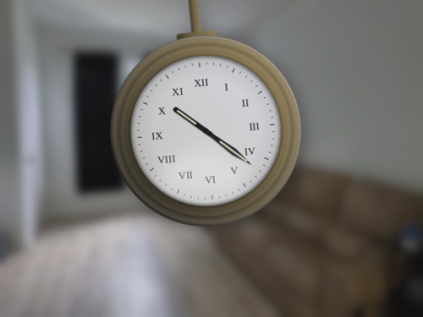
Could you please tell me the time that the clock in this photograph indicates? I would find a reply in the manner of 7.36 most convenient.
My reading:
10.22
